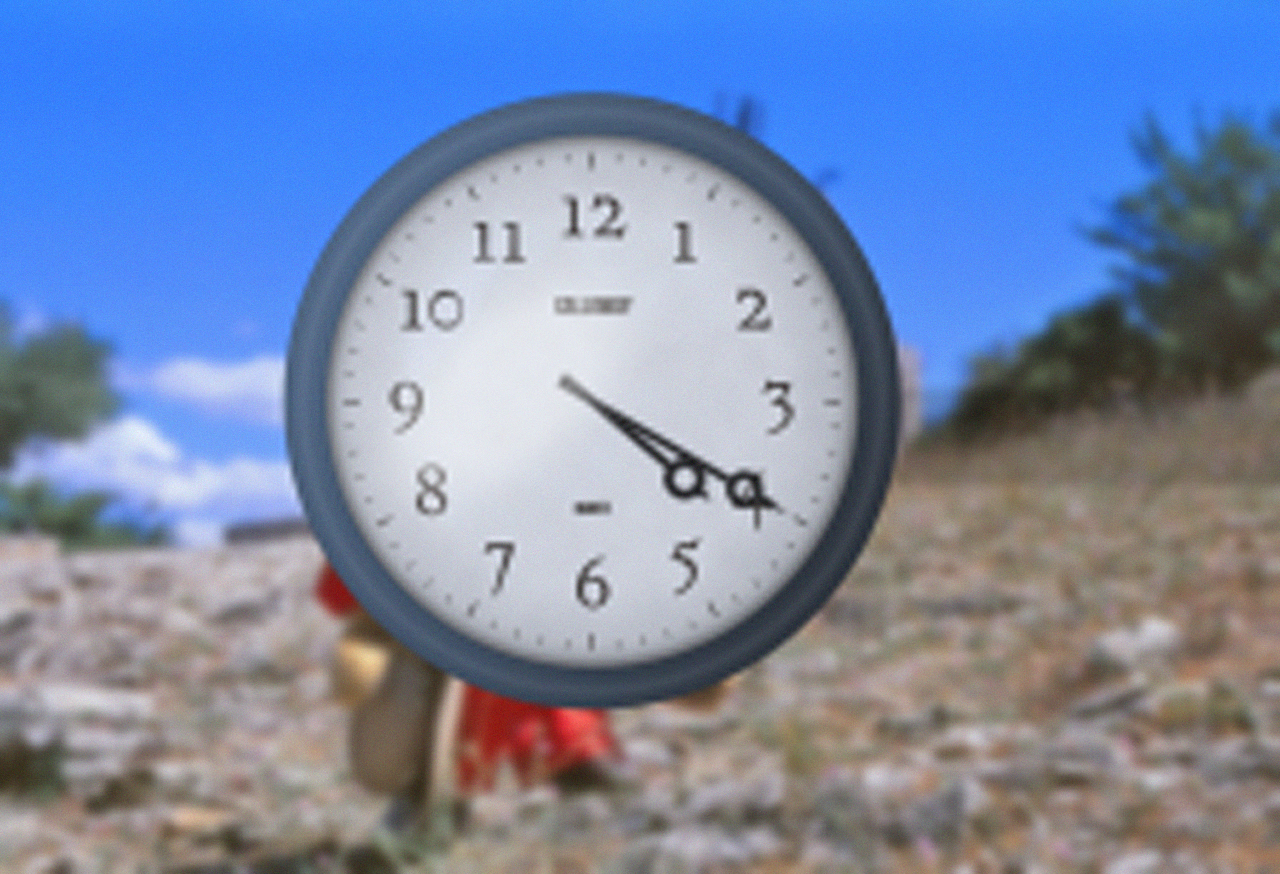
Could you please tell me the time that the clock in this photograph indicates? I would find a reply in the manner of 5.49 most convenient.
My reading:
4.20
